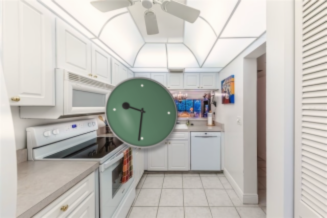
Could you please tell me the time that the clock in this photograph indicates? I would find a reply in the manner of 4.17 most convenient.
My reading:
9.31
